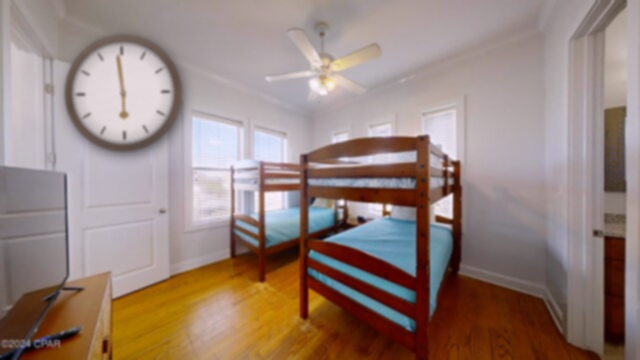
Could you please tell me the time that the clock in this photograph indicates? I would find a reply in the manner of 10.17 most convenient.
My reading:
5.59
